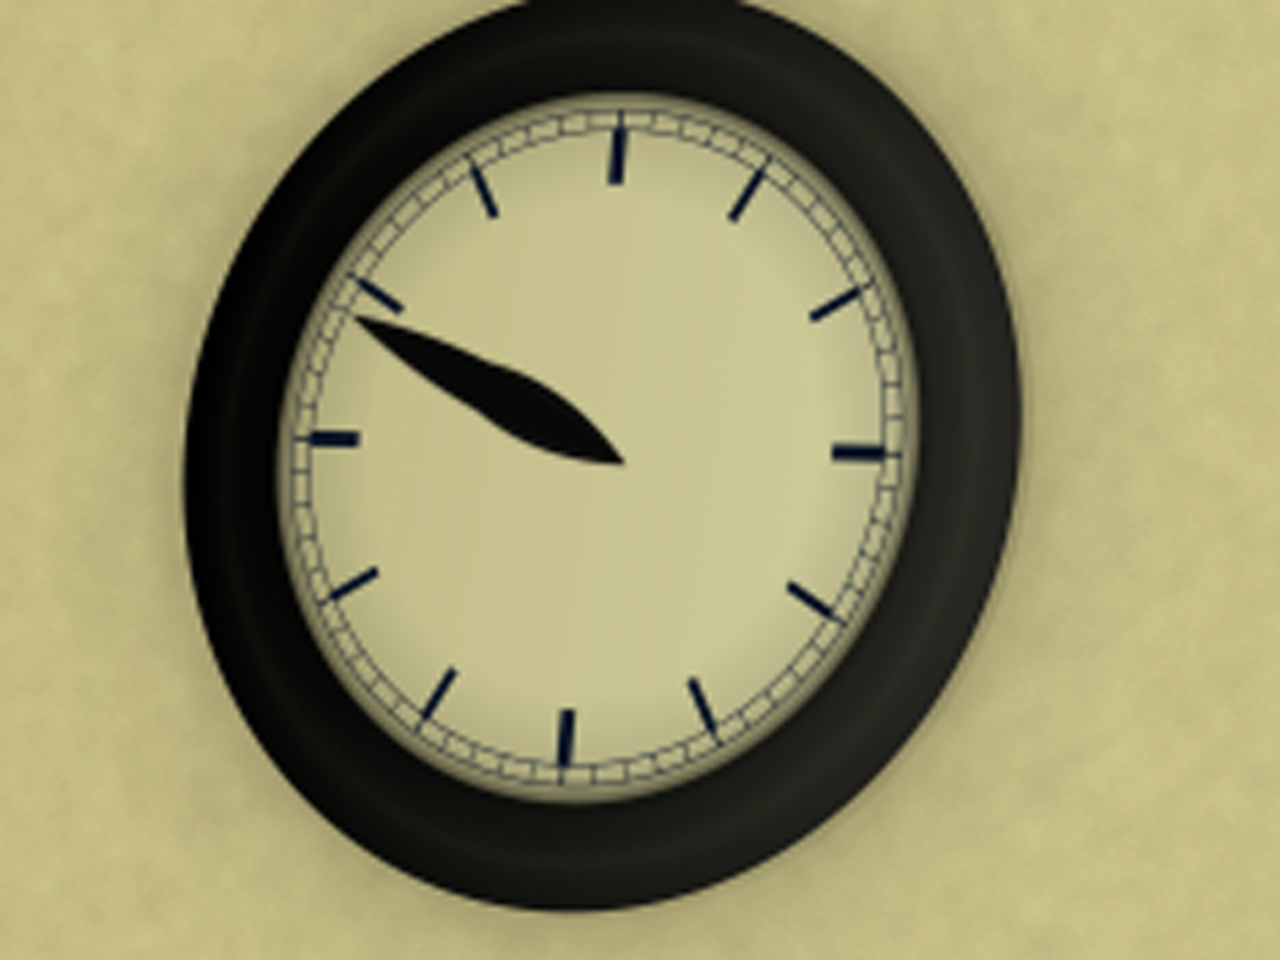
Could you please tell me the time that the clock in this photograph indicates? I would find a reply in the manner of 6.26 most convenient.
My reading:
9.49
